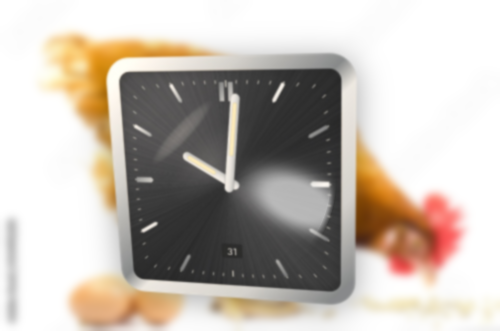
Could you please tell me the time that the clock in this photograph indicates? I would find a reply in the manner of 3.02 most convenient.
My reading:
10.01
